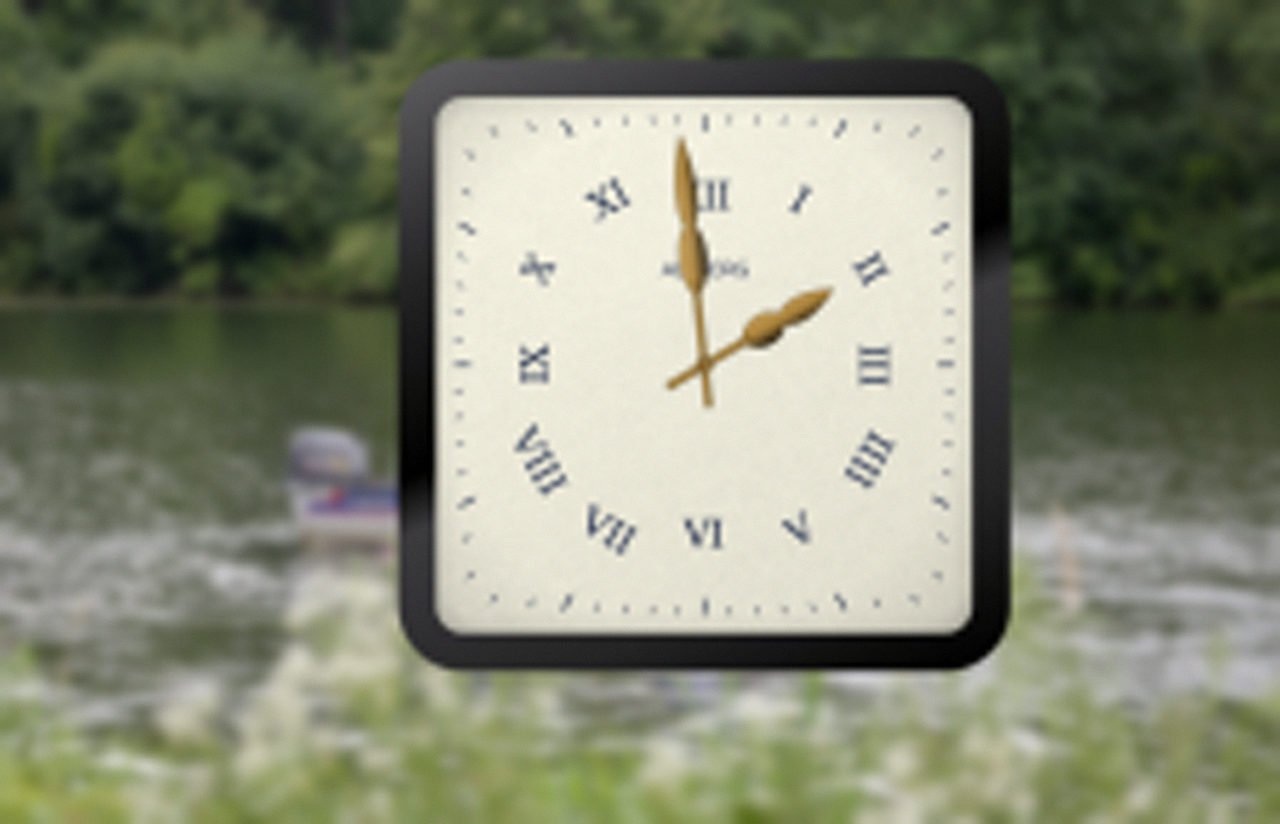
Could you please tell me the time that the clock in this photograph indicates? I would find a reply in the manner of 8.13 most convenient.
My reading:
1.59
